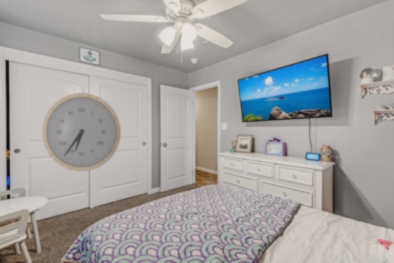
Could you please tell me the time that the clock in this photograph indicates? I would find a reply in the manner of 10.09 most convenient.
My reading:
6.36
